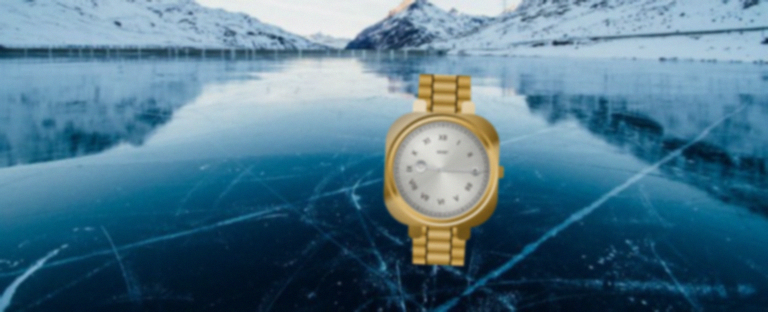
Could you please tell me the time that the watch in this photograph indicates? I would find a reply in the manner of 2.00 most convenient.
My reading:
9.15
